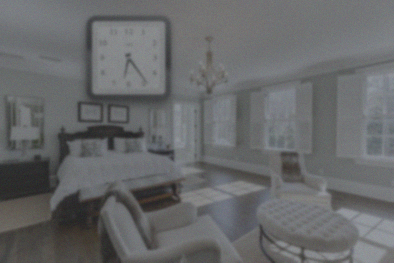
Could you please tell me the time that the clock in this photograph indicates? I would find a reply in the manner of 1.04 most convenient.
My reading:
6.24
